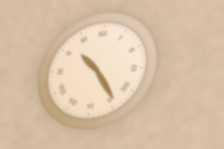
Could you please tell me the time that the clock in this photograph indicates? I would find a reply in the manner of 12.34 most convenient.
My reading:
10.24
